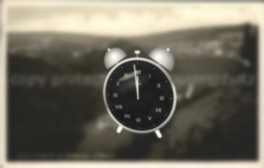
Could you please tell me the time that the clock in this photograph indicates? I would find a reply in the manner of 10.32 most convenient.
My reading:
11.59
